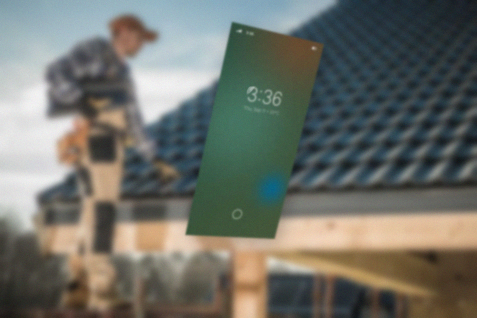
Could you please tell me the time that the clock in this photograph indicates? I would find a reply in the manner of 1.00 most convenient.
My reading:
3.36
